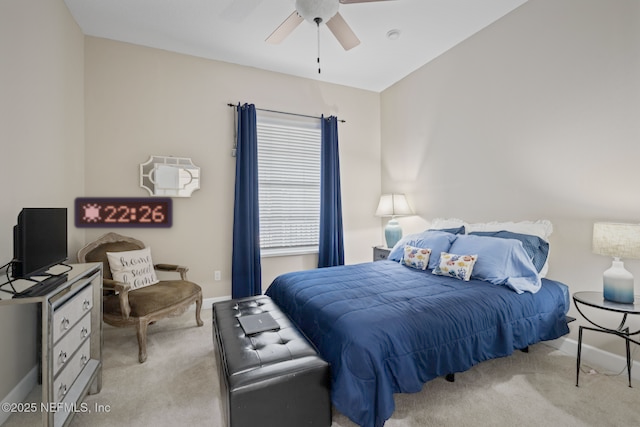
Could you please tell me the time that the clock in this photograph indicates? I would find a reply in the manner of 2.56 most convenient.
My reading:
22.26
